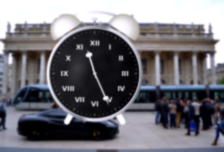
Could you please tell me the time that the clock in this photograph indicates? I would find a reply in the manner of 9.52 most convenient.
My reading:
11.26
